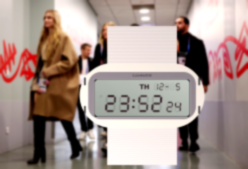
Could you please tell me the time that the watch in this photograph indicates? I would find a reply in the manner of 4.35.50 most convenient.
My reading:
23.52.24
